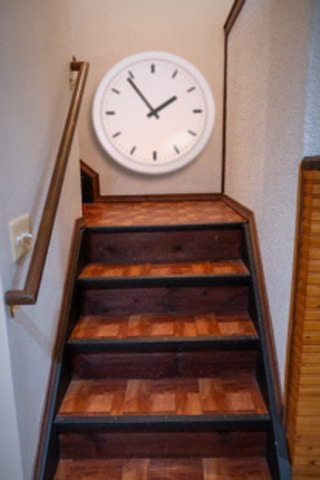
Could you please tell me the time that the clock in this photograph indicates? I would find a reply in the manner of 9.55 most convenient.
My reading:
1.54
